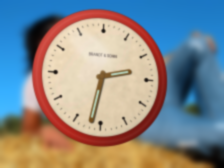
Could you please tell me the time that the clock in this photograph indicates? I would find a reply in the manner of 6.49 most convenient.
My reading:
2.32
